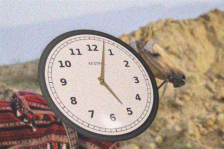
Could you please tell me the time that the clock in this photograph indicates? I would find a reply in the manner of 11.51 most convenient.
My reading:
5.03
